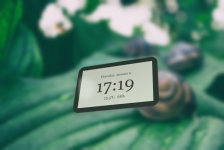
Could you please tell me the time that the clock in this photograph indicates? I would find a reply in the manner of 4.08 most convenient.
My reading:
17.19
